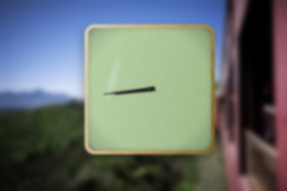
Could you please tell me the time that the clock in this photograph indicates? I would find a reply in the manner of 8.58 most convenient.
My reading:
8.44
